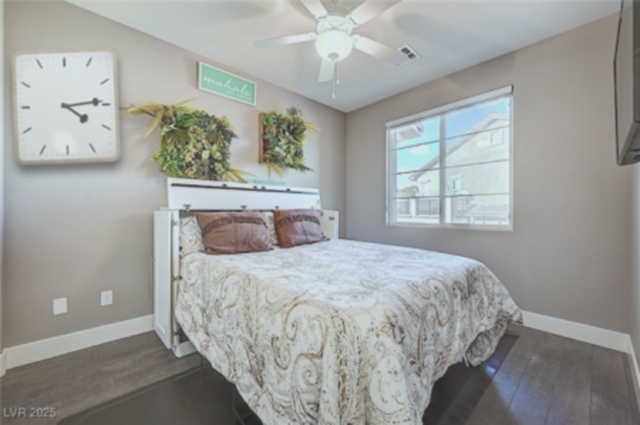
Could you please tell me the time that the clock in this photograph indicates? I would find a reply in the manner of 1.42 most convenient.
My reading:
4.14
